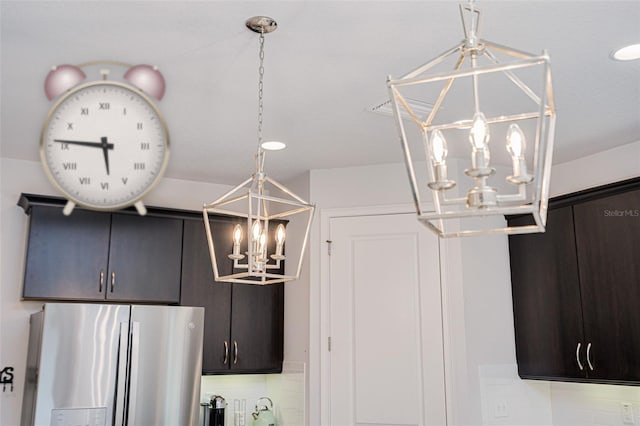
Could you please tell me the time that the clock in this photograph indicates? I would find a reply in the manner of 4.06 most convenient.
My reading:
5.46
